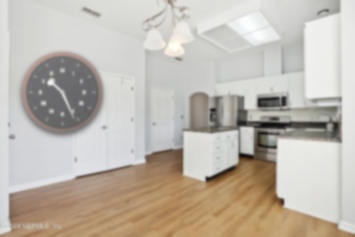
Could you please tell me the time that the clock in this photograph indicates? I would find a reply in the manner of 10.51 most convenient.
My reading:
10.26
